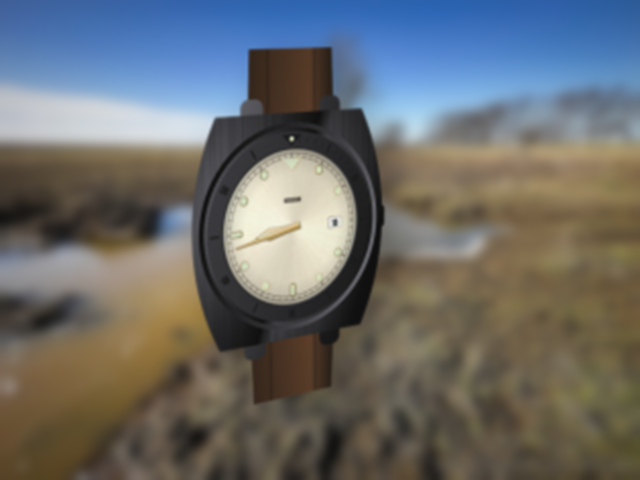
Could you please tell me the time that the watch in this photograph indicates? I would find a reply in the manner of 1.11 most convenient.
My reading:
8.43
